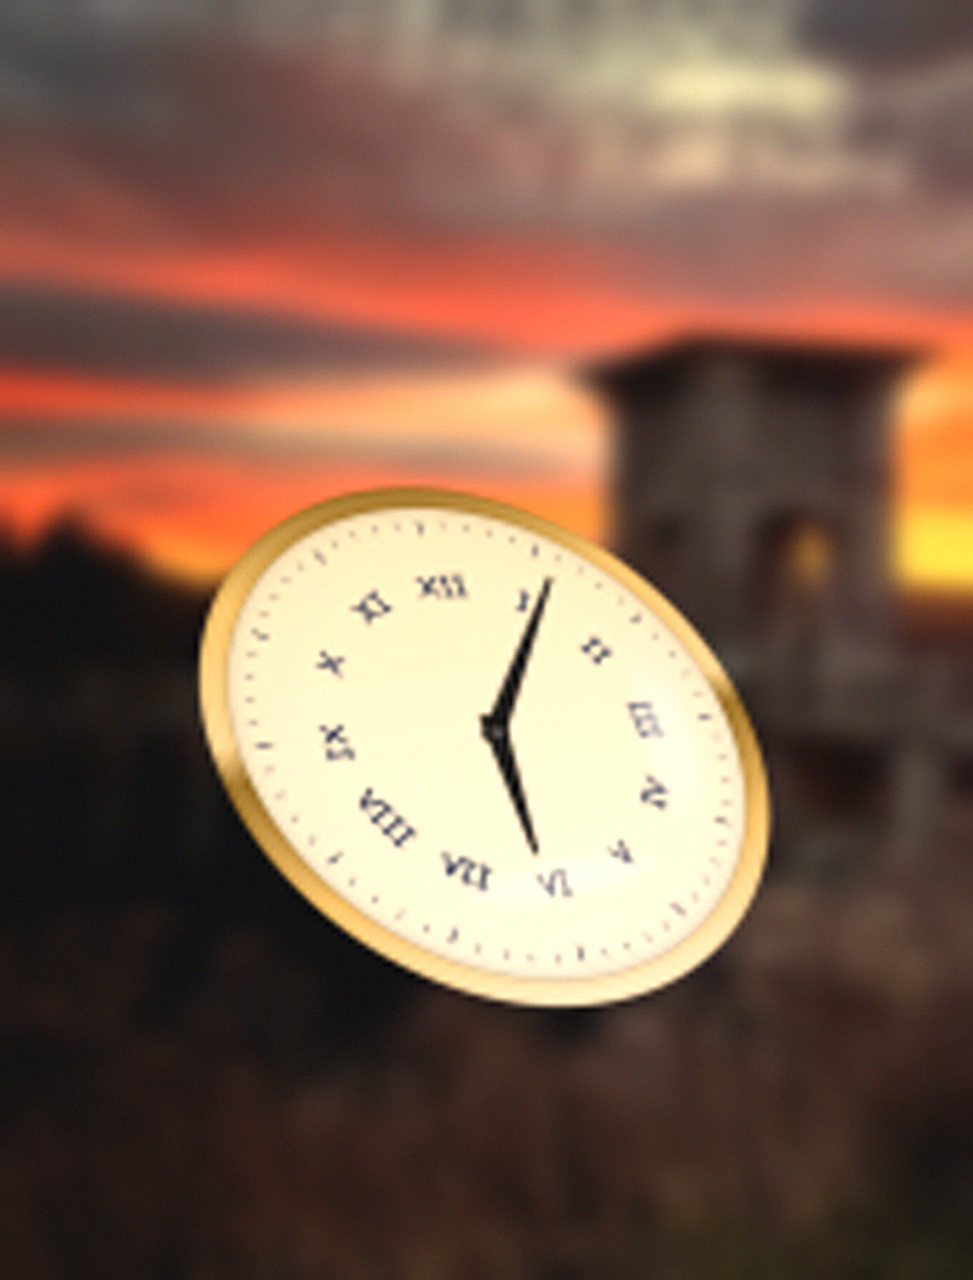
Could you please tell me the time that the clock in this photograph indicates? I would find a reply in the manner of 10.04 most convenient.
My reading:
6.06
